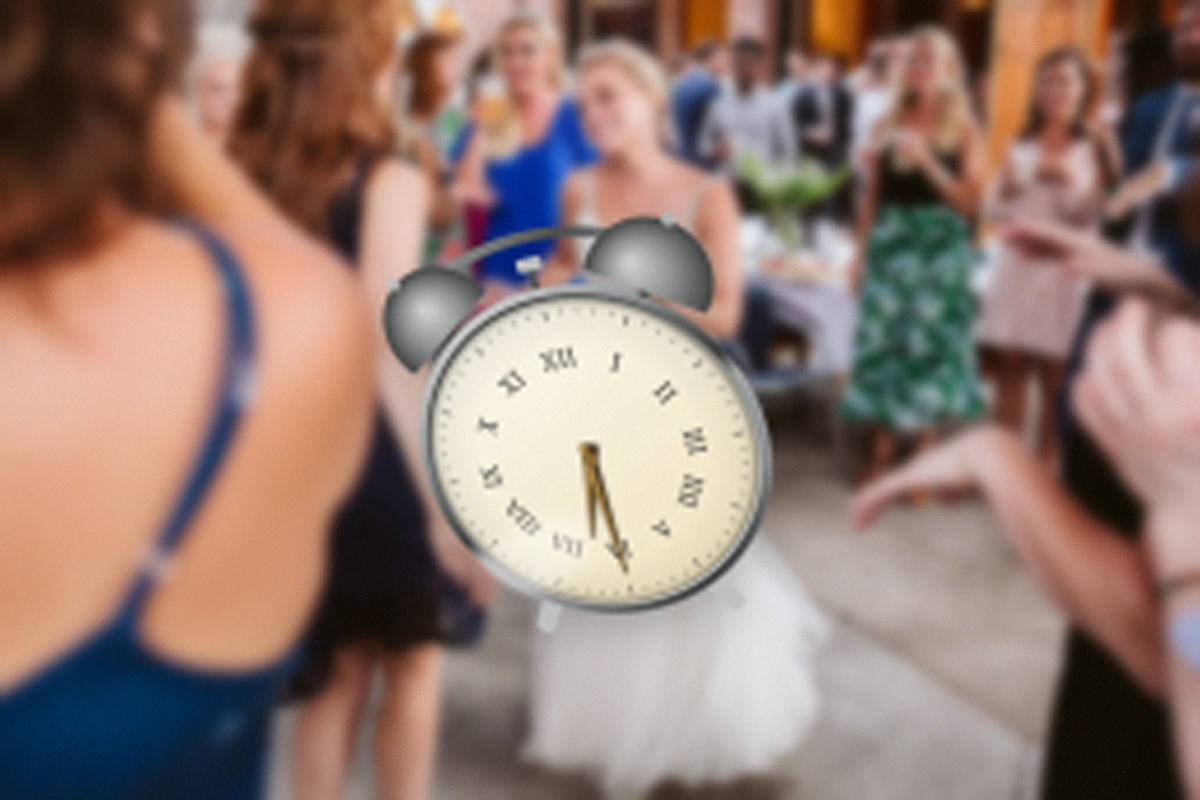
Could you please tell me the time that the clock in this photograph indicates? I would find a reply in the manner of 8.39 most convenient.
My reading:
6.30
